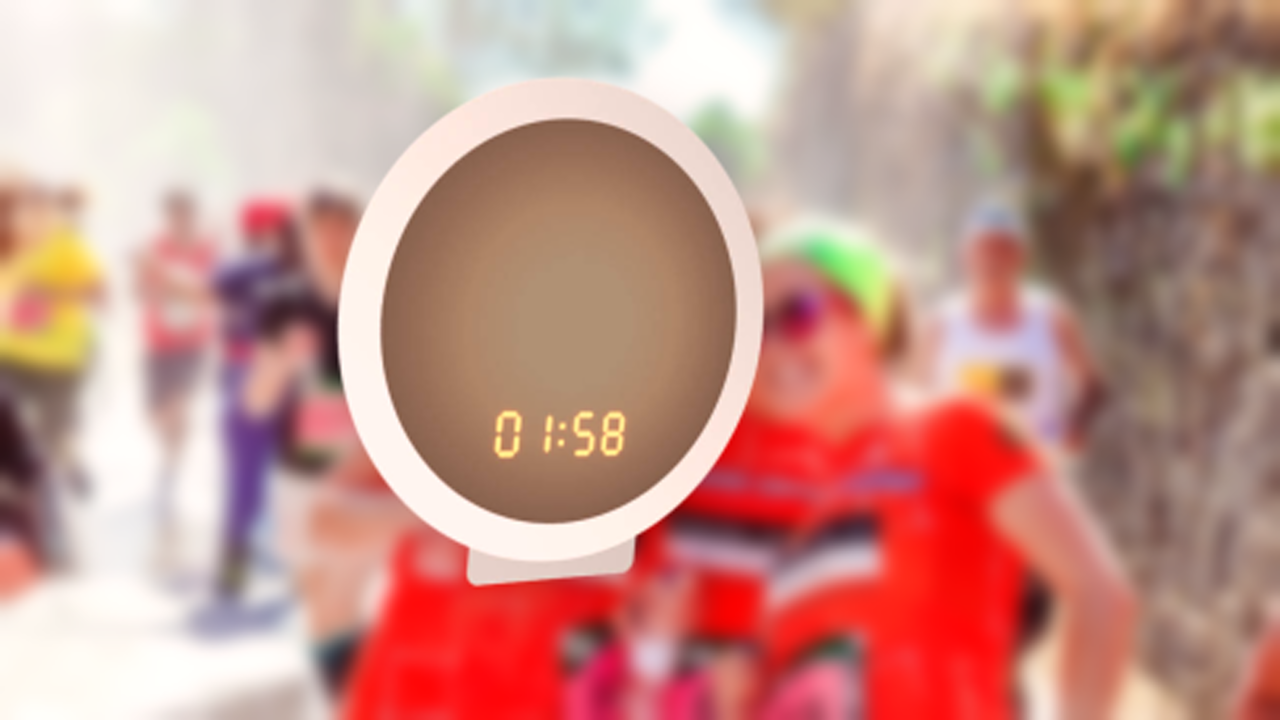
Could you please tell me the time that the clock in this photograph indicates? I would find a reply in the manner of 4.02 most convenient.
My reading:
1.58
